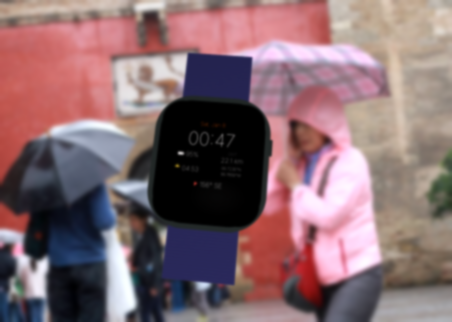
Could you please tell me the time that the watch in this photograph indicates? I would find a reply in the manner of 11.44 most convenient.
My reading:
0.47
